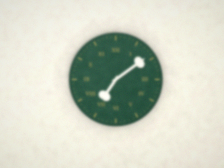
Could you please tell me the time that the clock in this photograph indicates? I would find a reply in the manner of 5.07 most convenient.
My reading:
7.09
